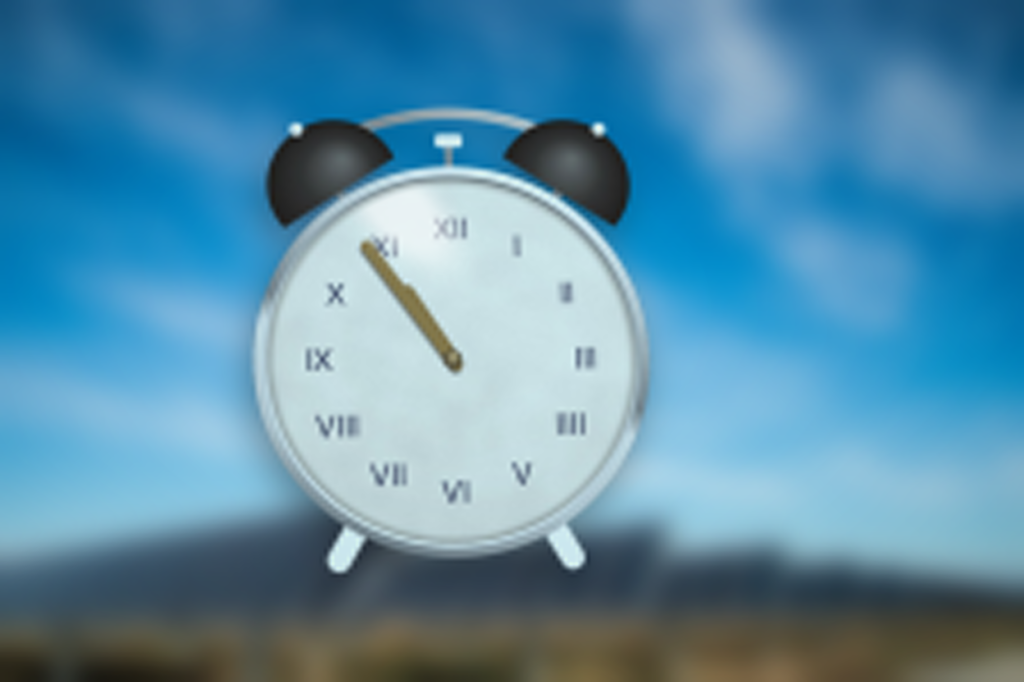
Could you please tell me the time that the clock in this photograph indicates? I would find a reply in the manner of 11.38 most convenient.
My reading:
10.54
